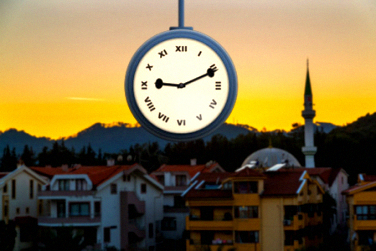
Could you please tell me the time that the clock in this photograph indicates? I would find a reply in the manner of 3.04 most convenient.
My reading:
9.11
